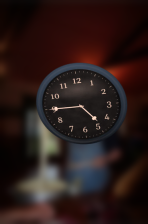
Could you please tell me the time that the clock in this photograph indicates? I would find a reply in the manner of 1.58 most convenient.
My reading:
4.45
